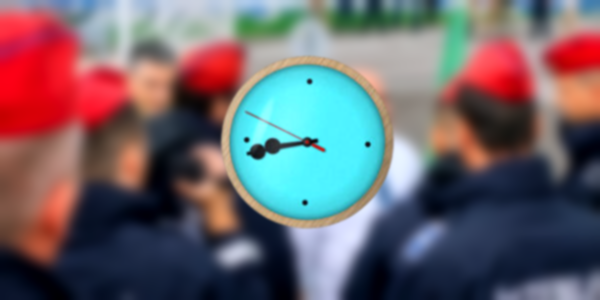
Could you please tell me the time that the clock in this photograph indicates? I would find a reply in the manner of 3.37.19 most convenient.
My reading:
8.42.49
